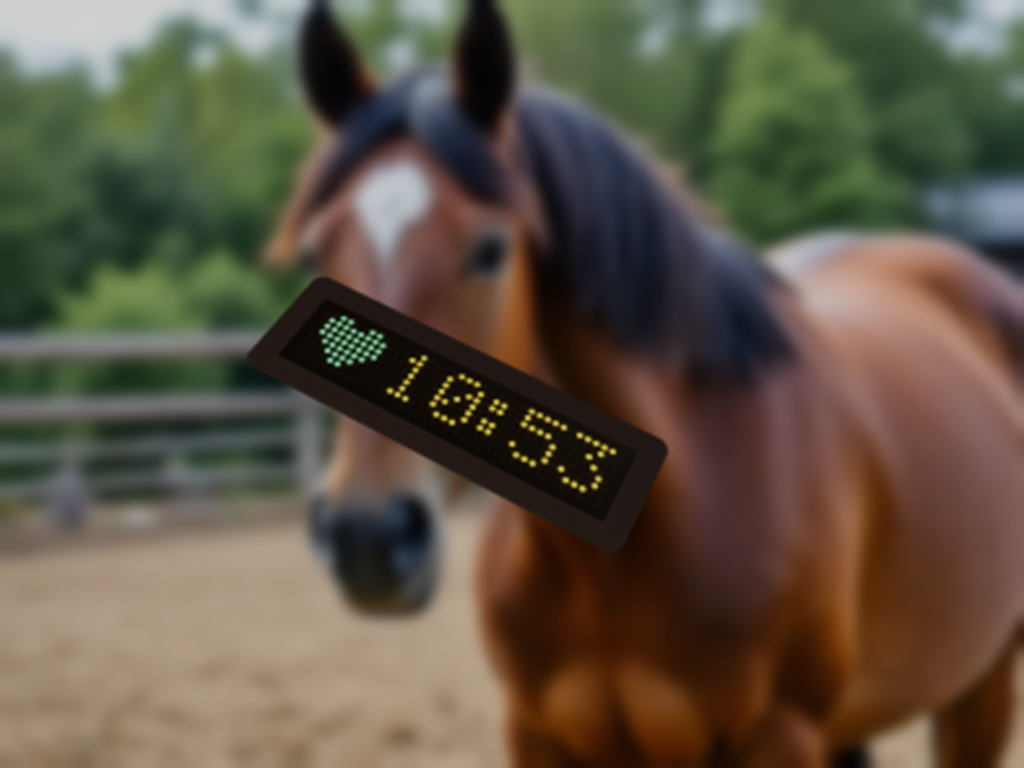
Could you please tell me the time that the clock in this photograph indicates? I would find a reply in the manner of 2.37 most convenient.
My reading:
10.53
